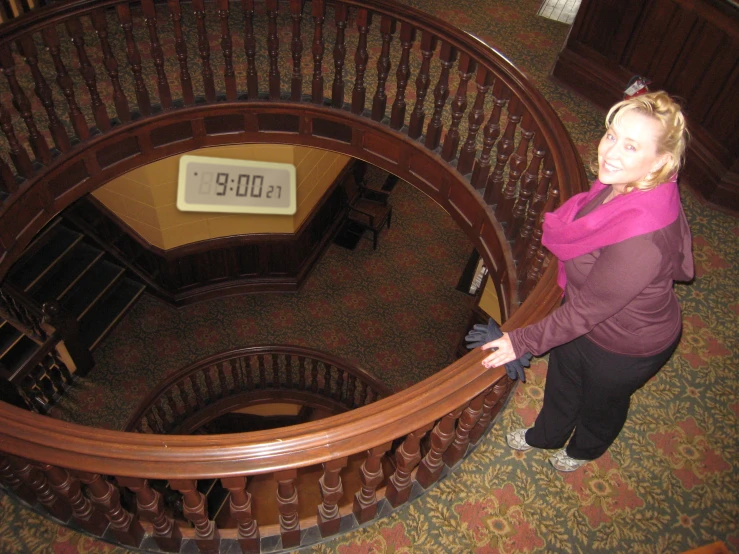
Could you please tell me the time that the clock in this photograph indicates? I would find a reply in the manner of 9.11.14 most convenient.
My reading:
9.00.27
